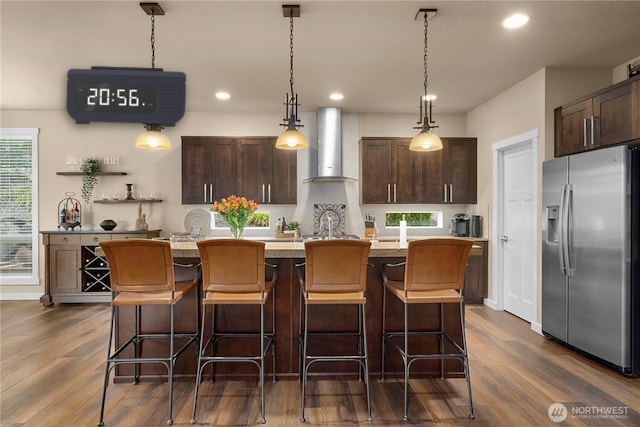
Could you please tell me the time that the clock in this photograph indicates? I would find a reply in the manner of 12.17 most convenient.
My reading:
20.56
